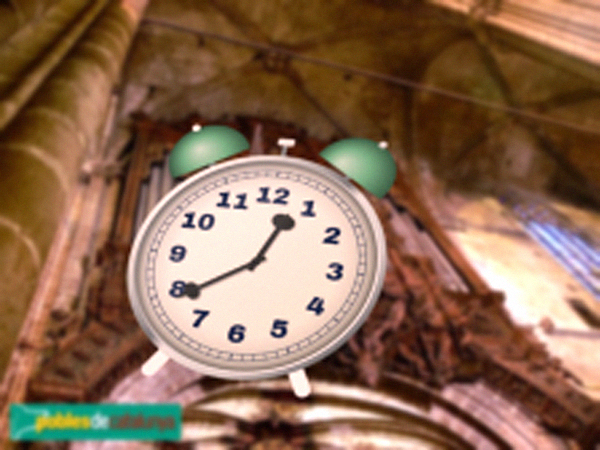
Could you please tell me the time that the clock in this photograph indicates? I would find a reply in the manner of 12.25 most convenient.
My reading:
12.39
